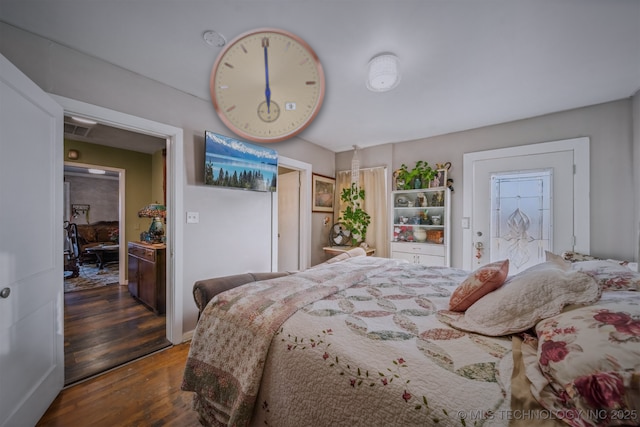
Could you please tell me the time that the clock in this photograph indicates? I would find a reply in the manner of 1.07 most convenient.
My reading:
6.00
